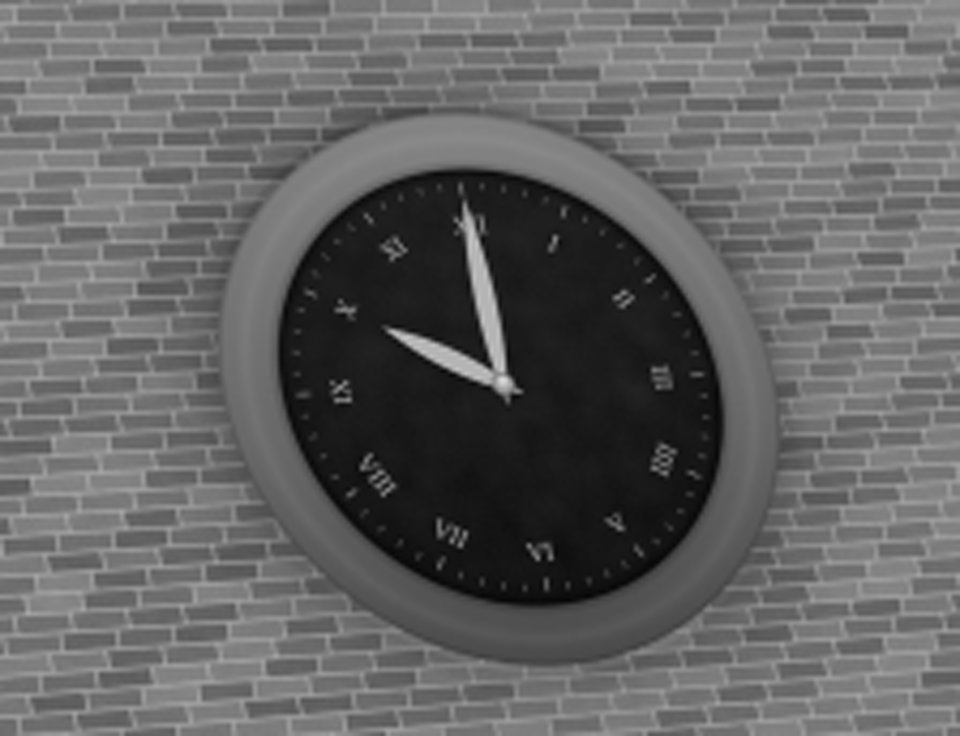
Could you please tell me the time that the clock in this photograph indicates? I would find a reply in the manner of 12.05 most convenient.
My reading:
10.00
